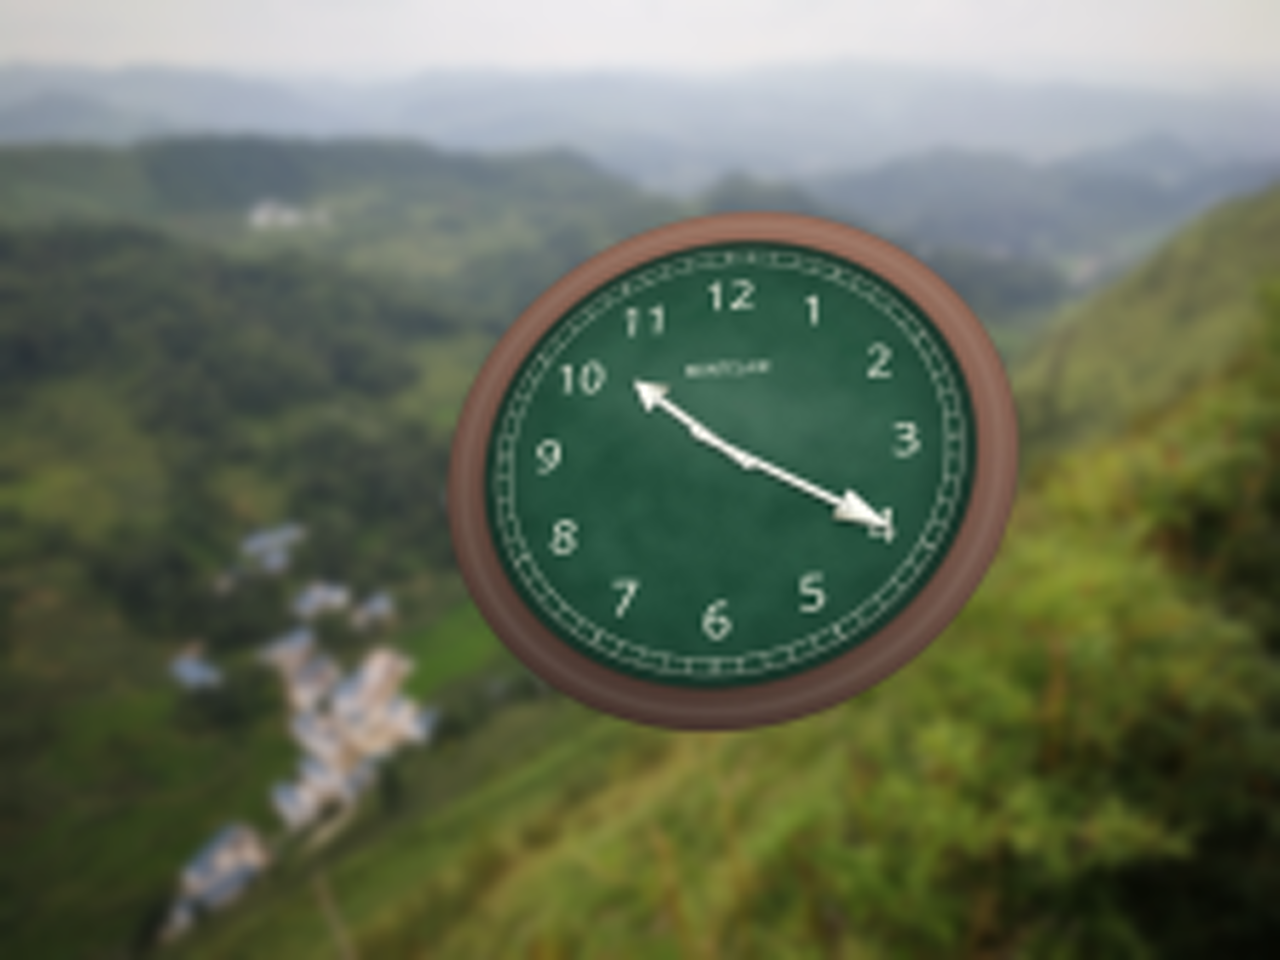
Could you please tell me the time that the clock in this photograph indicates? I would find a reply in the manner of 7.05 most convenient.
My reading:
10.20
